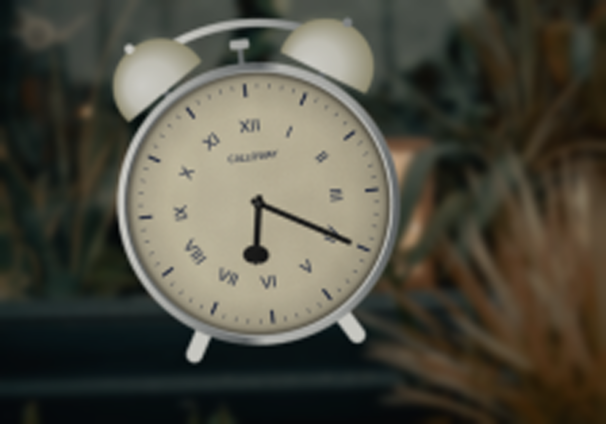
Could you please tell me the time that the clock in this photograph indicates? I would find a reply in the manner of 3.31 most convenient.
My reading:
6.20
